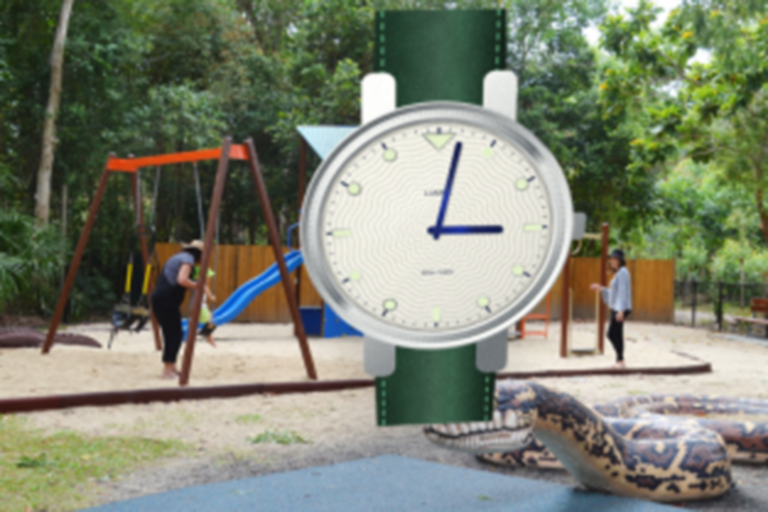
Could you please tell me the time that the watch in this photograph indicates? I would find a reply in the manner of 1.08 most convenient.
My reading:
3.02
